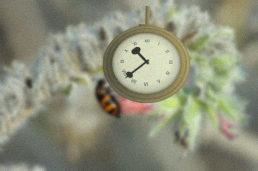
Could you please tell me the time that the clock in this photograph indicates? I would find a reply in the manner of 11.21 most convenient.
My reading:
10.38
